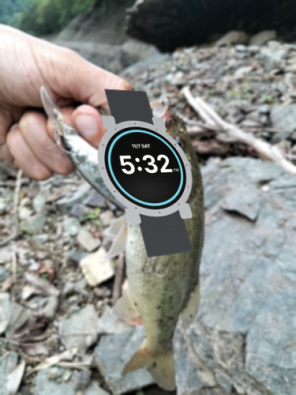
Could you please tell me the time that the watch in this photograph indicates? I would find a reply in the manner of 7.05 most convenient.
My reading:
5.32
